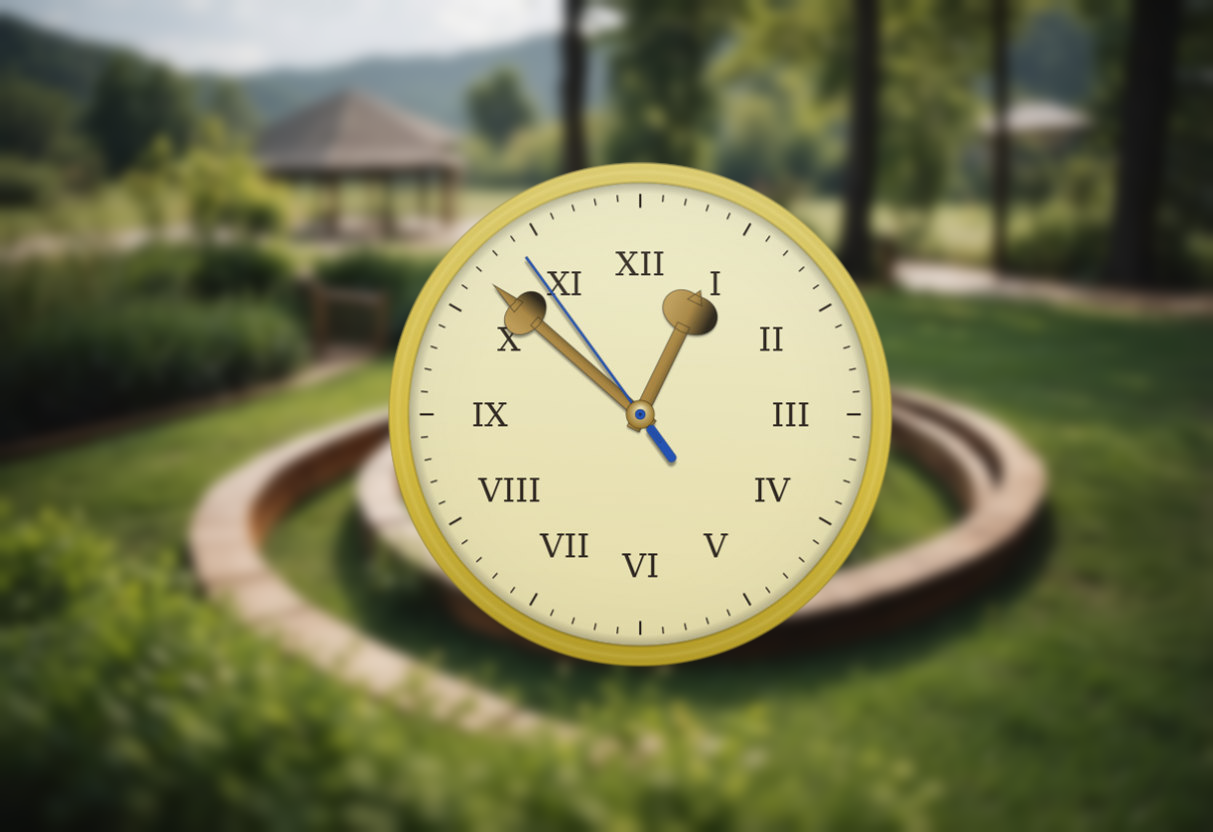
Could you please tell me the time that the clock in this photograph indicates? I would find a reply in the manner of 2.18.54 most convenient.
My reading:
12.51.54
